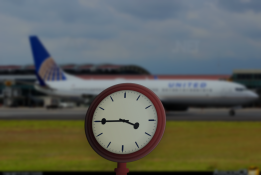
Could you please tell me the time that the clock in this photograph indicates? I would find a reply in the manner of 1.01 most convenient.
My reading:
3.45
